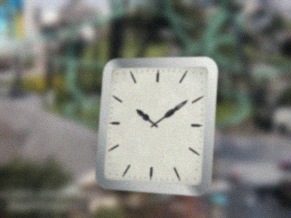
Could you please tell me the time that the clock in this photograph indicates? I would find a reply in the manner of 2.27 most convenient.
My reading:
10.09
